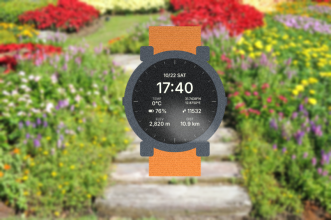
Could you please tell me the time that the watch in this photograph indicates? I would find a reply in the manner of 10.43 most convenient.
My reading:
17.40
